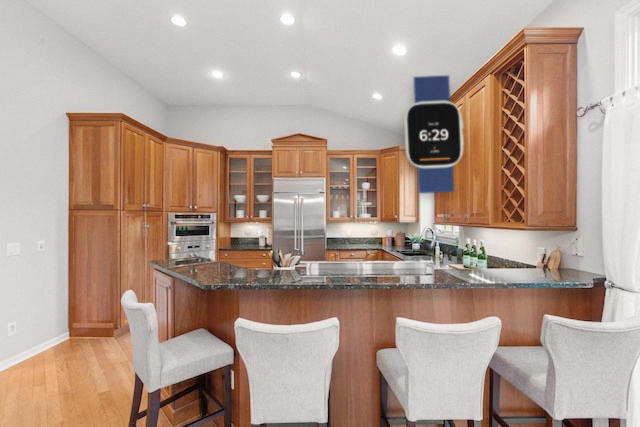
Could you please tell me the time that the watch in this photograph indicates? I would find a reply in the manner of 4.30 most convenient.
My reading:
6.29
